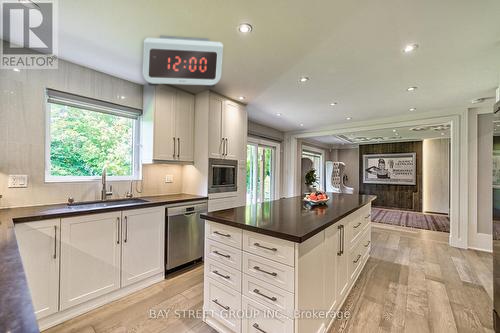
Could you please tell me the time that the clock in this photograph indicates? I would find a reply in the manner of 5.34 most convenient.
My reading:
12.00
